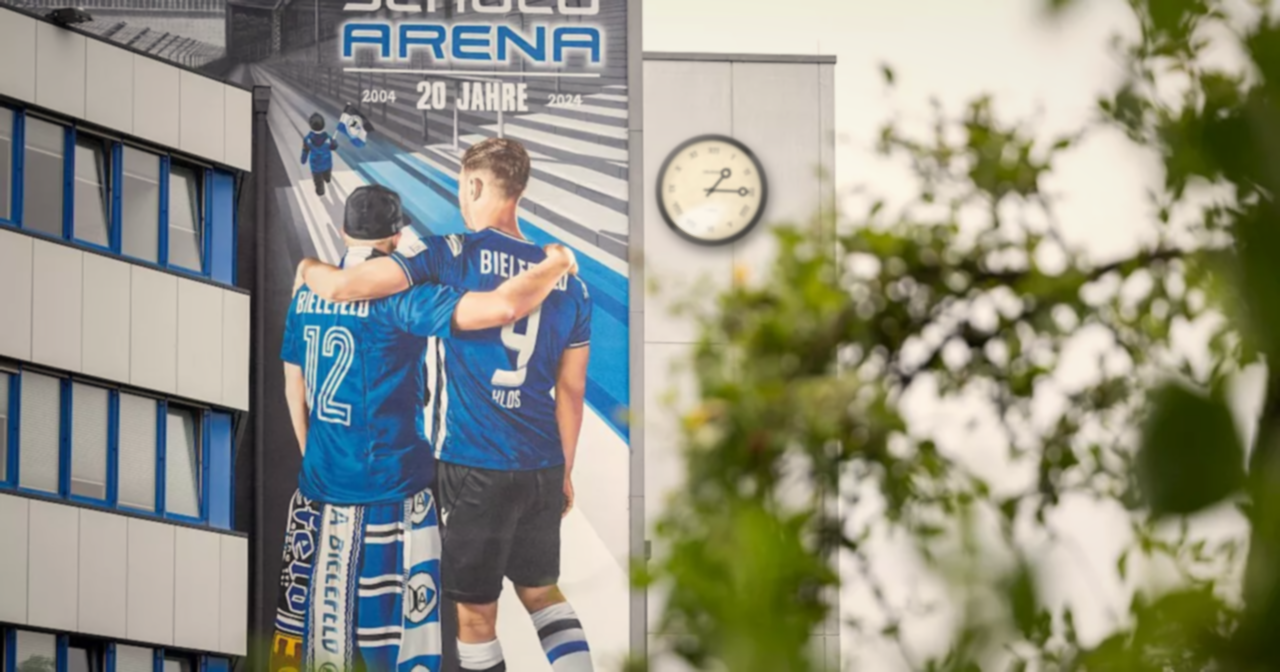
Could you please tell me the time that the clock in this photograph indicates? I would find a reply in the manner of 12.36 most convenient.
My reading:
1.15
